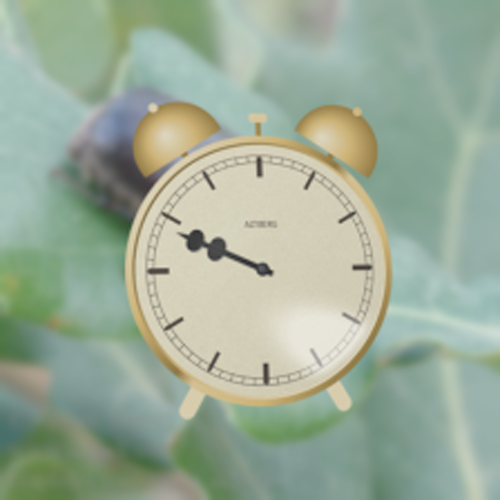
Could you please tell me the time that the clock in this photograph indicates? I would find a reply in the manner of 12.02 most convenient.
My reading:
9.49
